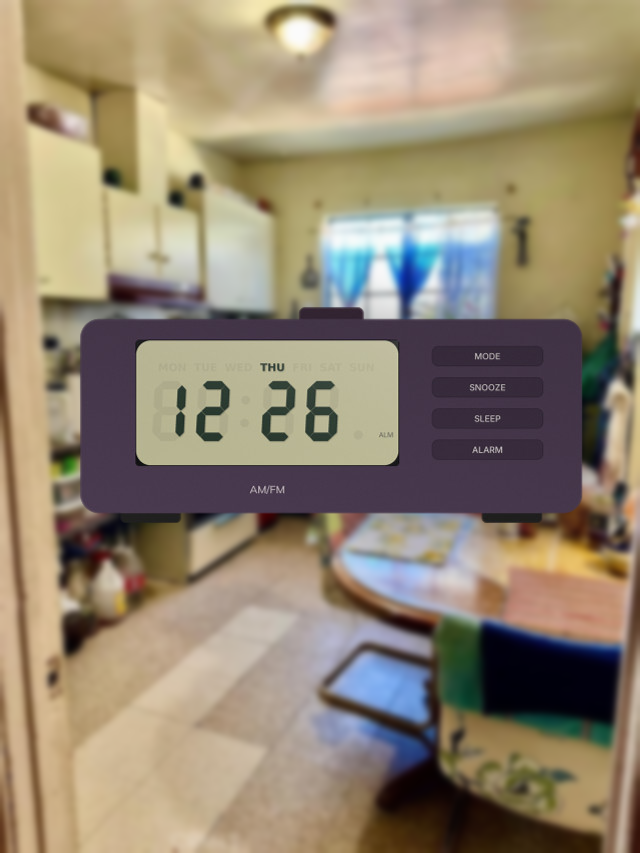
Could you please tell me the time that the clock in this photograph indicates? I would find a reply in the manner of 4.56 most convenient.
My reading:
12.26
